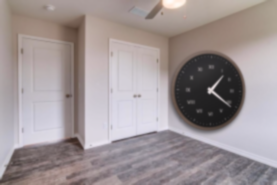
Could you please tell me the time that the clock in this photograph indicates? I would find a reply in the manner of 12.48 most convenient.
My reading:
1.21
